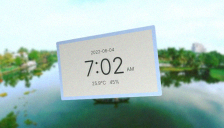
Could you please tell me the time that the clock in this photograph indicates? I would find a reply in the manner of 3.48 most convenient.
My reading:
7.02
